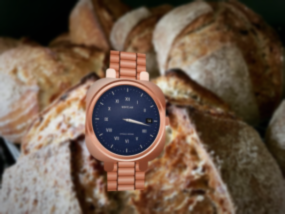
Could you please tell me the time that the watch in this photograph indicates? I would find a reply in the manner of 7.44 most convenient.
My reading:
3.17
